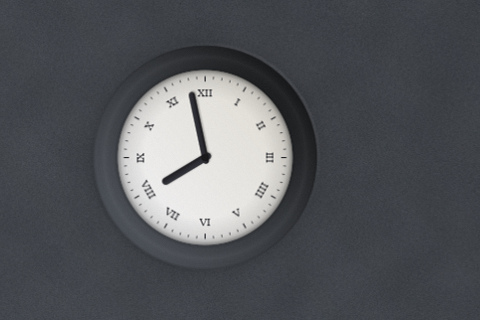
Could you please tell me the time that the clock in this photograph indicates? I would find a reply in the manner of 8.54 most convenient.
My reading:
7.58
